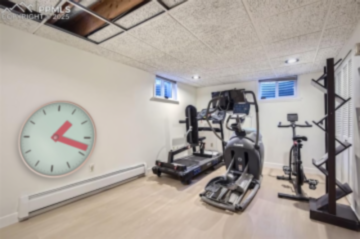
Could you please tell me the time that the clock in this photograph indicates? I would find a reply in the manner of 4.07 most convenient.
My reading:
1.18
